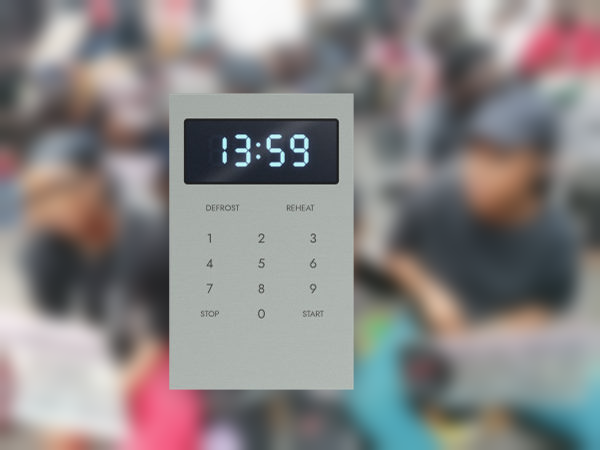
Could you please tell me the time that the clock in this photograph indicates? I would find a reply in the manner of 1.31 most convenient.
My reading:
13.59
